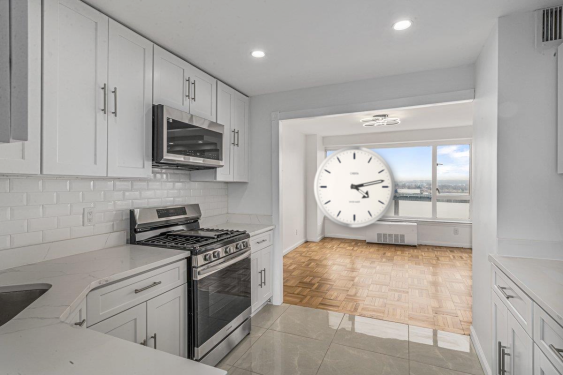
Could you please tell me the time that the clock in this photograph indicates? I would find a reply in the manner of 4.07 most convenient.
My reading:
4.13
